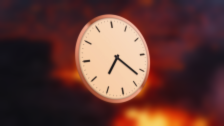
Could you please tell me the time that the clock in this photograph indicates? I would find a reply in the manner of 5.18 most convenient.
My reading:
7.22
